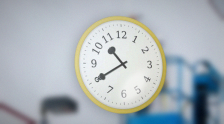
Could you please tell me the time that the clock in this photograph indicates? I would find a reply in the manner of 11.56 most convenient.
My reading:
10.40
